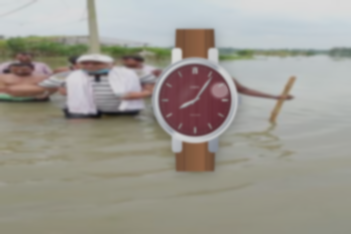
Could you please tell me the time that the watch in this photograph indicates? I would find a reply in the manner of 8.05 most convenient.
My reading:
8.06
